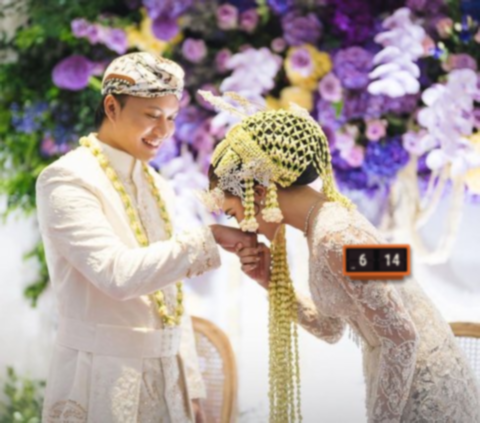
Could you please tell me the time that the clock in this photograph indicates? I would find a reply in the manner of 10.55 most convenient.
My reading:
6.14
